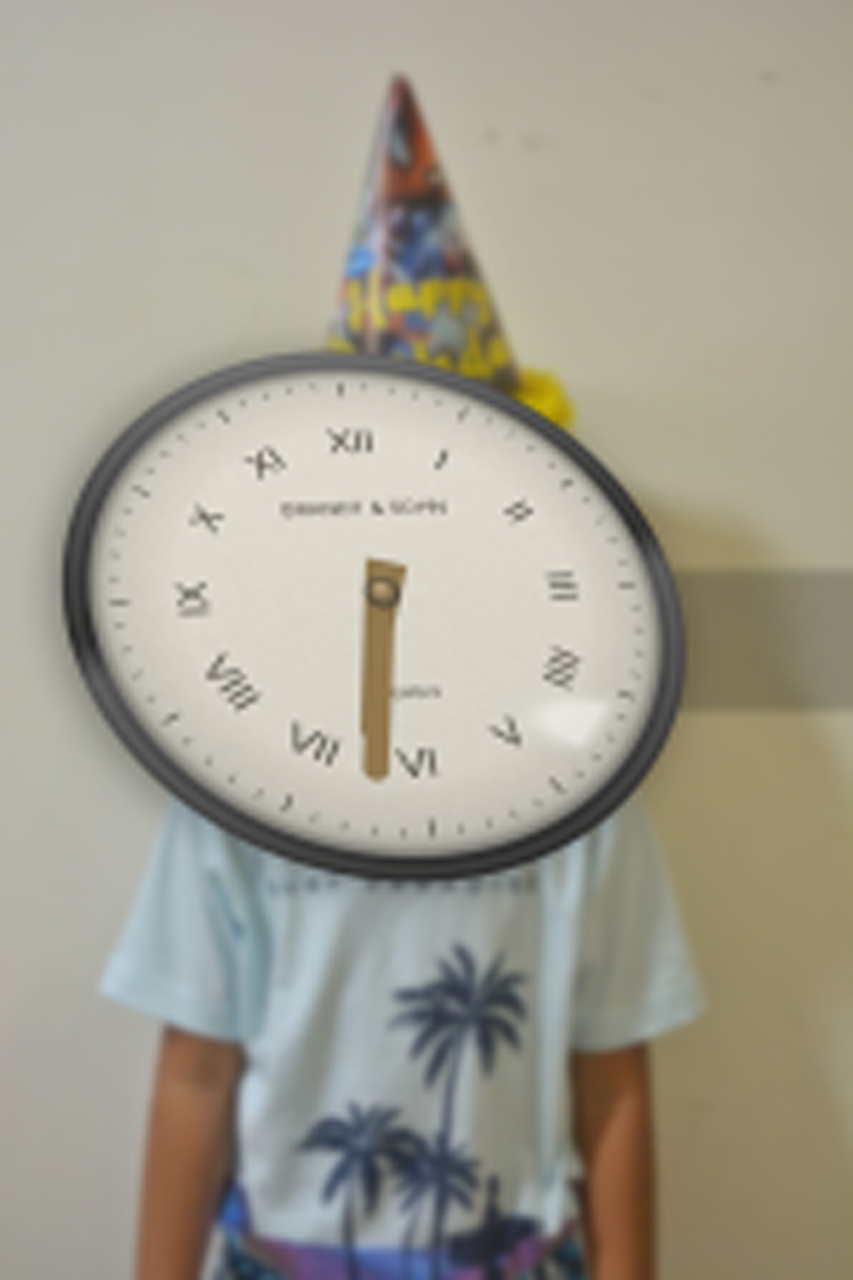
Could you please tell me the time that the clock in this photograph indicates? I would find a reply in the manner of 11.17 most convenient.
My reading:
6.32
